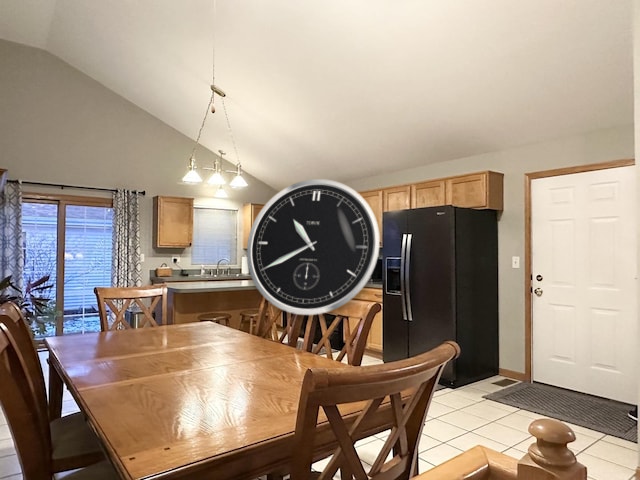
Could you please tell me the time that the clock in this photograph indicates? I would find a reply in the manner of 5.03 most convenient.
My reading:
10.40
